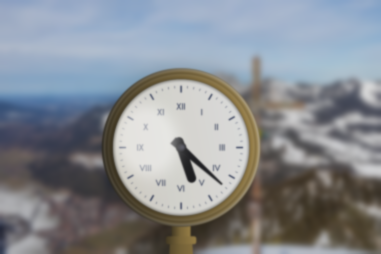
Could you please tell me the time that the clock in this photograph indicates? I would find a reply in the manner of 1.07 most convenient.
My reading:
5.22
